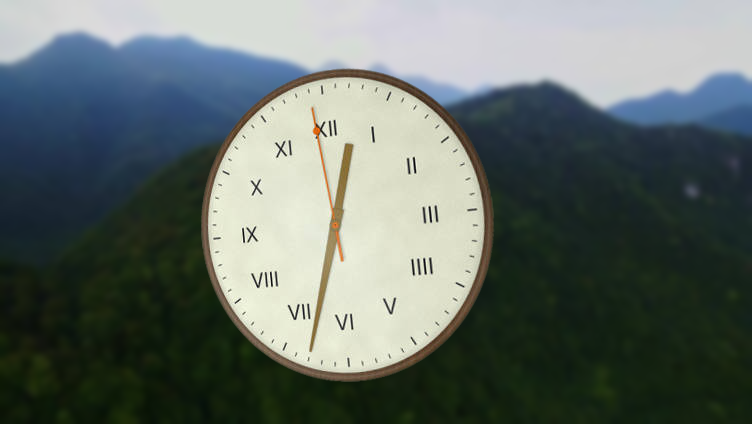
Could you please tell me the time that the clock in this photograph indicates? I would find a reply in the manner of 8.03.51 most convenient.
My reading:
12.32.59
